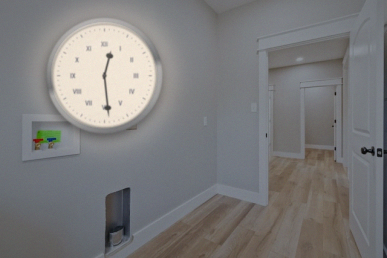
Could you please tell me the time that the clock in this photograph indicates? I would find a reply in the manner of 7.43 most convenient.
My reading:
12.29
